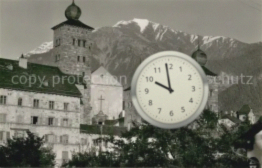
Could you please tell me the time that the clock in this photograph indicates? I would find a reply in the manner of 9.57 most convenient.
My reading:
9.59
